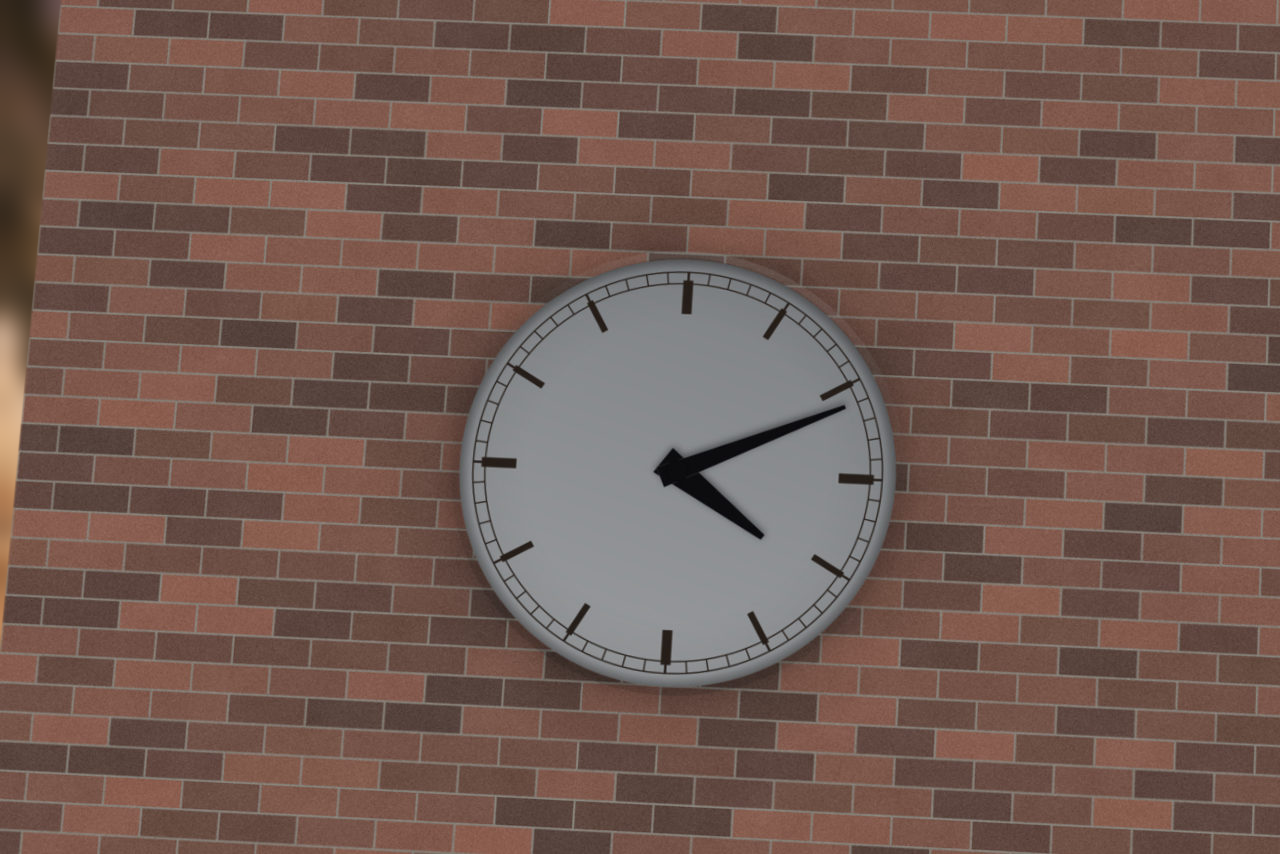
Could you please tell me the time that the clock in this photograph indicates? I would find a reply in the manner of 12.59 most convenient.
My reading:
4.11
